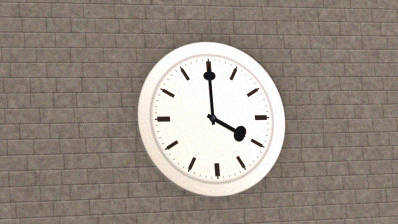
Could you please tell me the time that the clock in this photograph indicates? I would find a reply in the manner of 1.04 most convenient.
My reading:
4.00
